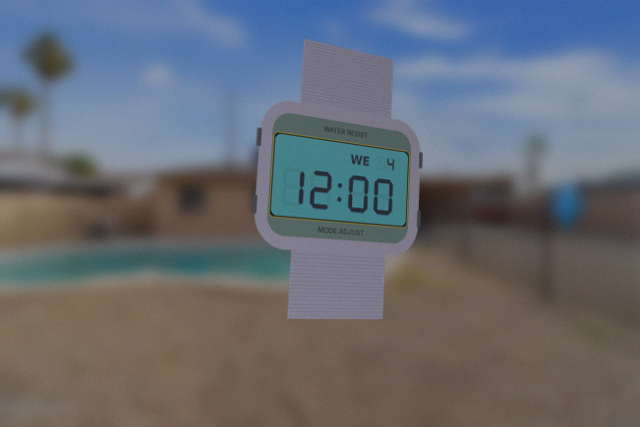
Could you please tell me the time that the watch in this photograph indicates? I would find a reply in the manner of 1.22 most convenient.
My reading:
12.00
